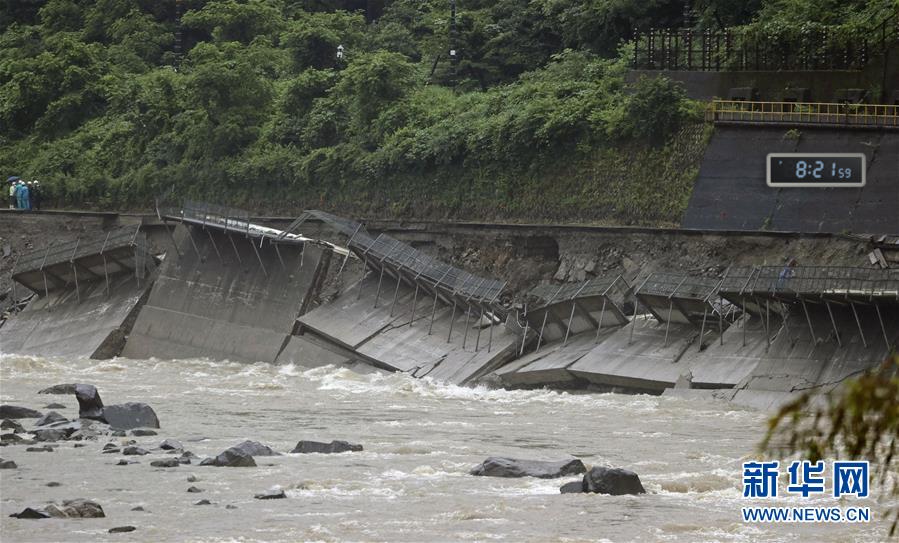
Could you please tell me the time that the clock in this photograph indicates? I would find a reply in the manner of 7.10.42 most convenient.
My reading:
8.21.59
